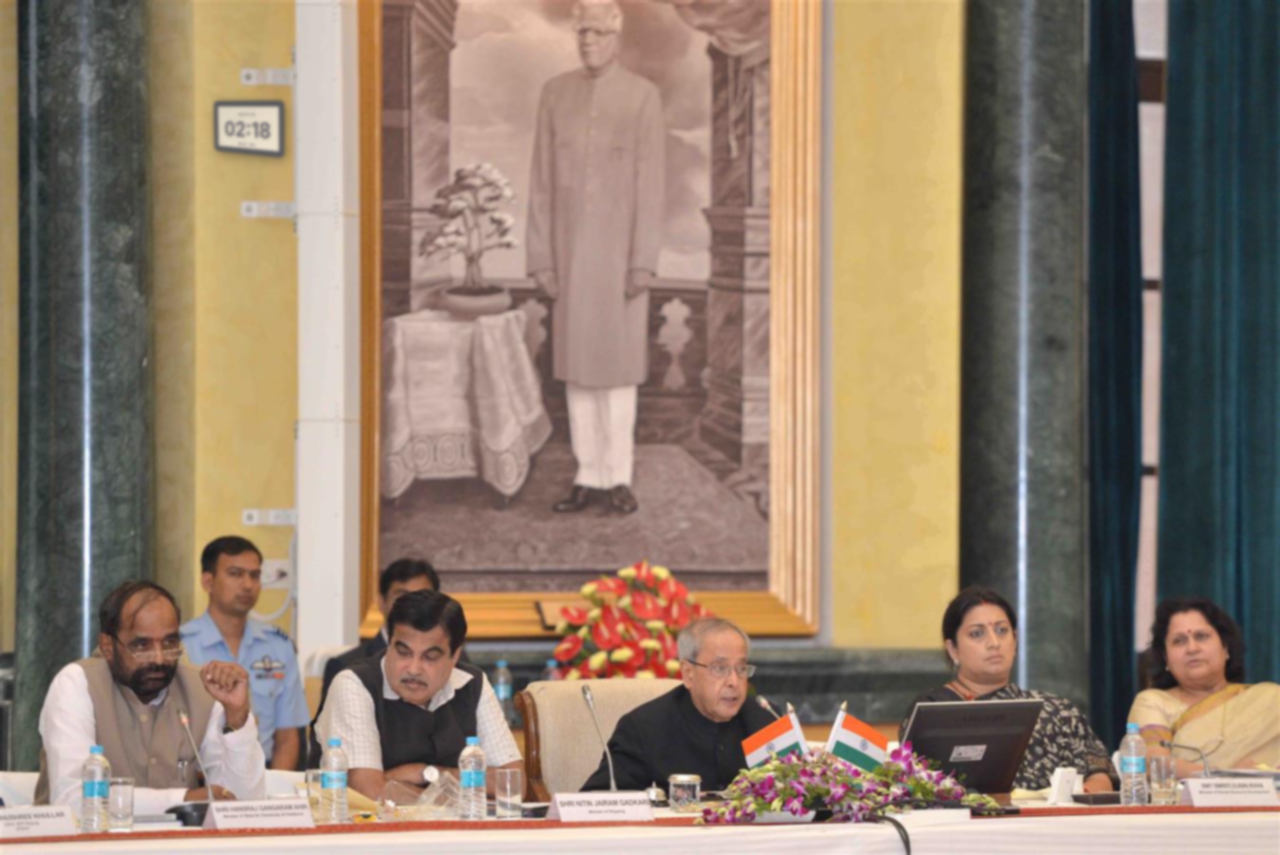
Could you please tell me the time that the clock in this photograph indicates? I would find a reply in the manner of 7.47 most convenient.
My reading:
2.18
